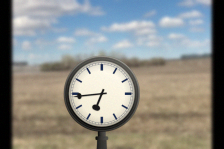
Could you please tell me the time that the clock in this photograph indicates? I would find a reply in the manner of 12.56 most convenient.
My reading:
6.44
